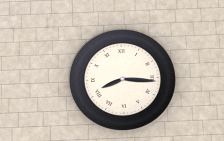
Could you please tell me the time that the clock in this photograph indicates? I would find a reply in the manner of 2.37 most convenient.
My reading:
8.16
